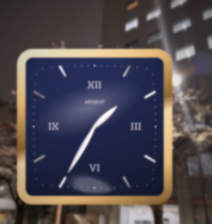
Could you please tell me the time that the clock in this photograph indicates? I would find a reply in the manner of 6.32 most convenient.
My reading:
1.35
